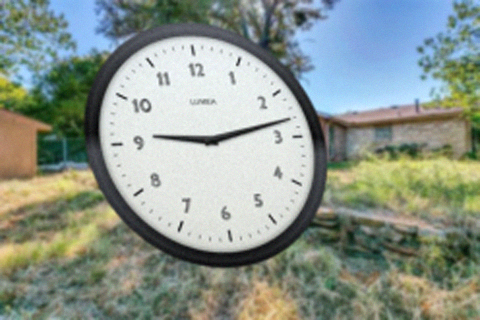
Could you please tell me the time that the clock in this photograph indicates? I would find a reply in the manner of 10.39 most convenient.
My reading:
9.13
